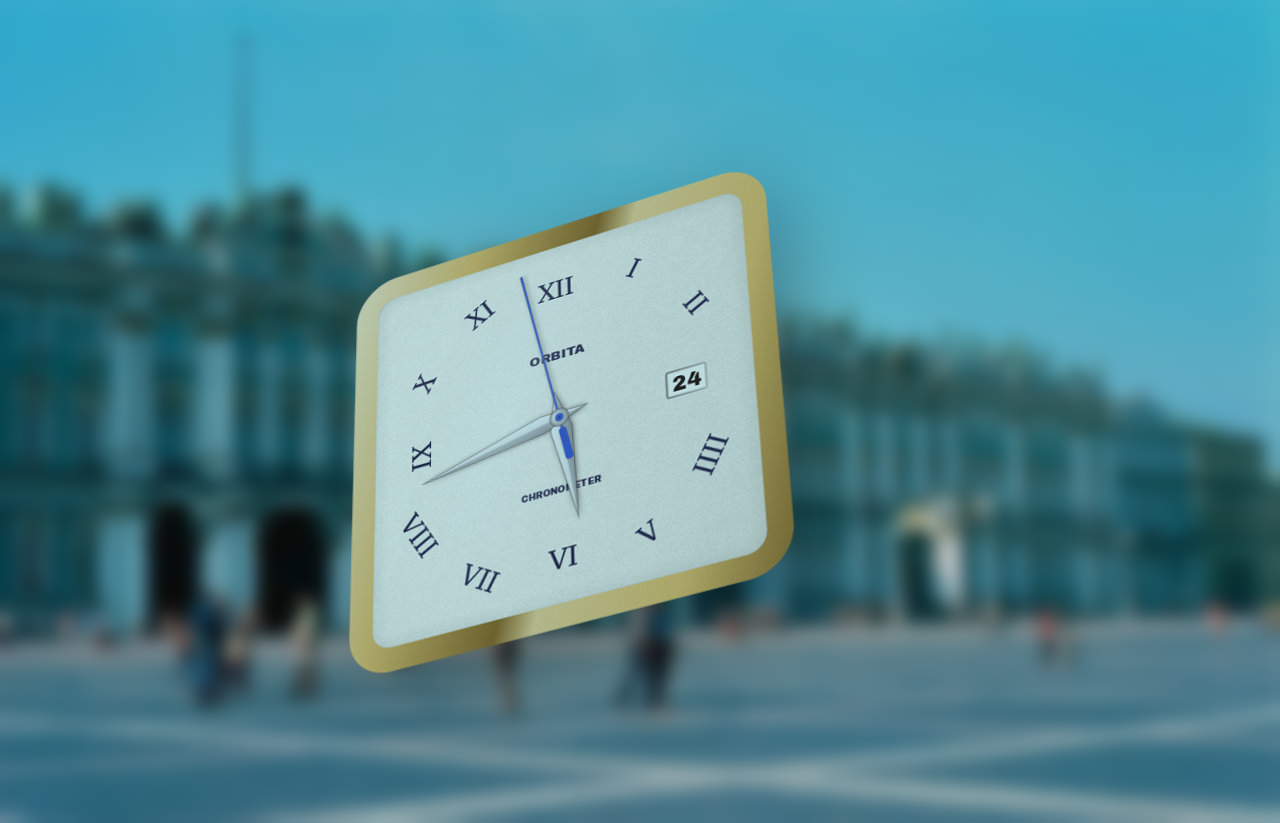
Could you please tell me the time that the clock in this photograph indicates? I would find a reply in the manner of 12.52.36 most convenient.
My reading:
5.42.58
